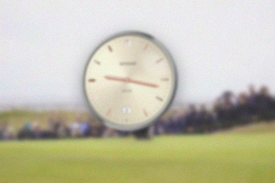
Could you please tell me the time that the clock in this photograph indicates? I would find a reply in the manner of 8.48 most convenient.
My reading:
9.17
